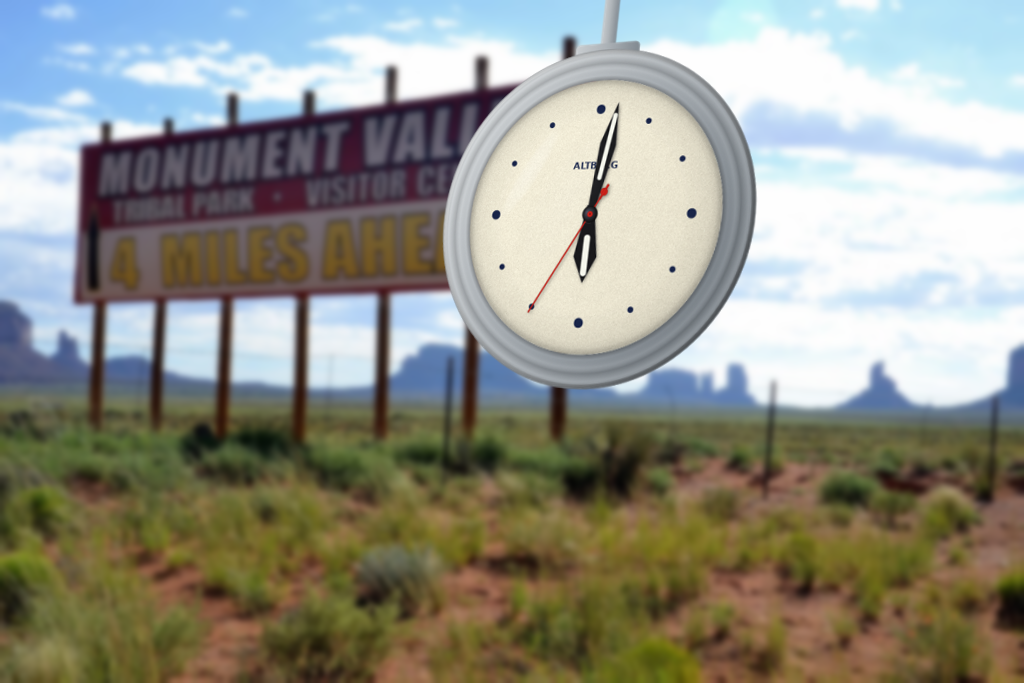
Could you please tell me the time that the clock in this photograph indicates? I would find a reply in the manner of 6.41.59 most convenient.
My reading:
6.01.35
